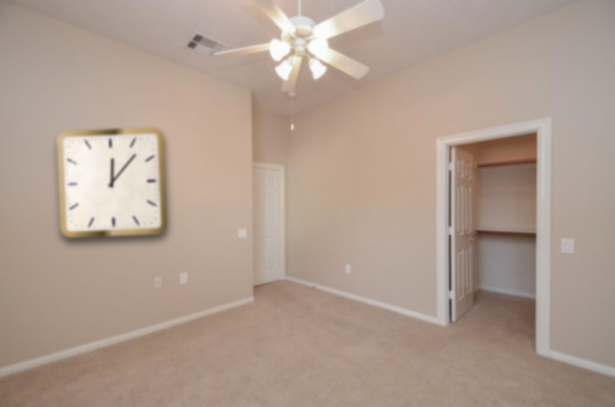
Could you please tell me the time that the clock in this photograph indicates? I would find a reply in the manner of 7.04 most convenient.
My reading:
12.07
